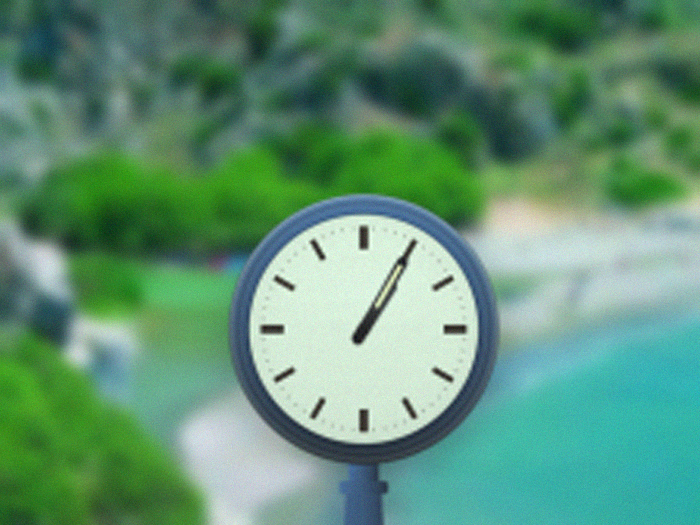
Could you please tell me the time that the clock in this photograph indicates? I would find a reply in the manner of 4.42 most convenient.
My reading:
1.05
